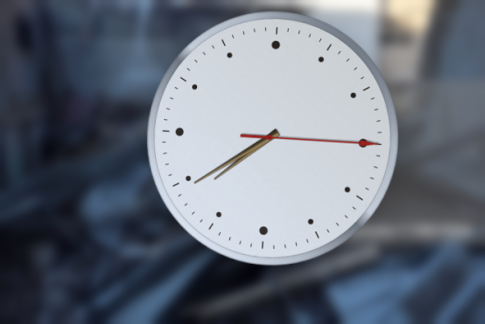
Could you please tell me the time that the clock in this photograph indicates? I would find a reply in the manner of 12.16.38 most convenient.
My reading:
7.39.15
